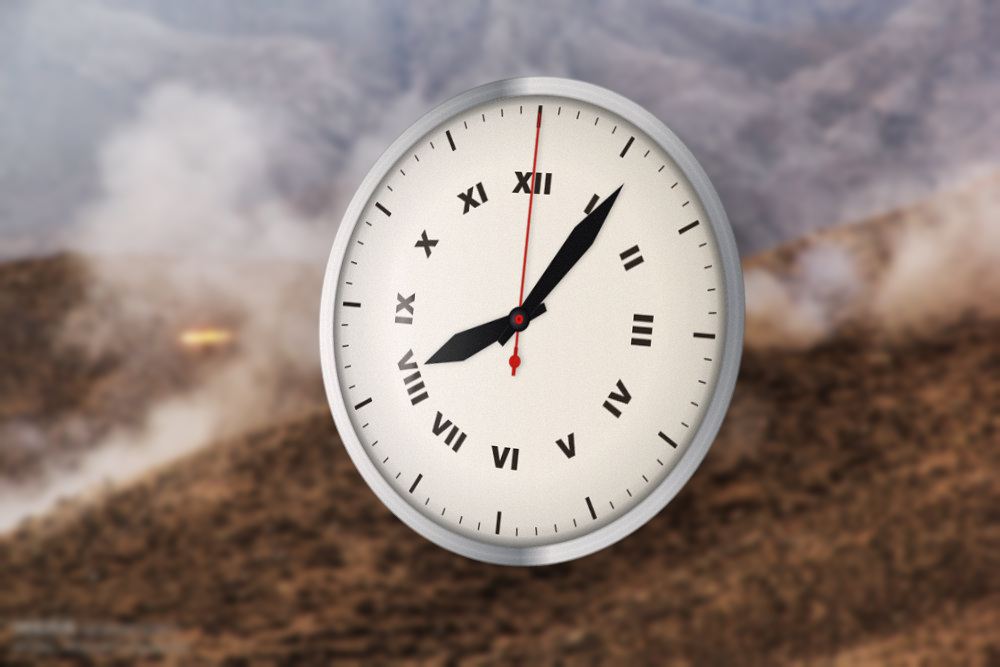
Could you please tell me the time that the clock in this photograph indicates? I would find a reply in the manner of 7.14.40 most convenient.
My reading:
8.06.00
